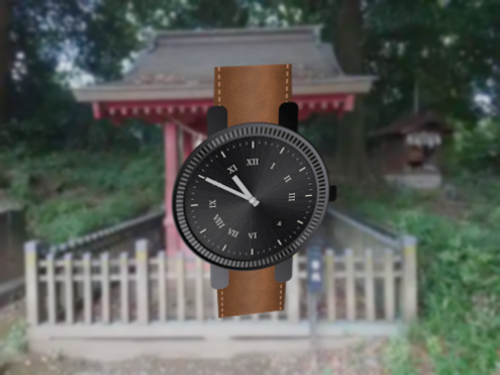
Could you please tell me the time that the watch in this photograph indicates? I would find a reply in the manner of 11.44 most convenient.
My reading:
10.50
